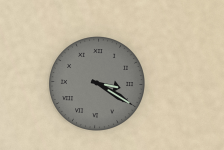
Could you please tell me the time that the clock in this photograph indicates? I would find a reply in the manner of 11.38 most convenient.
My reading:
3.20
